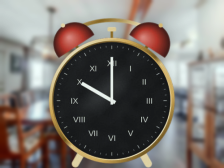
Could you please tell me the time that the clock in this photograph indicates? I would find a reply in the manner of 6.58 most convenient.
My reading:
10.00
